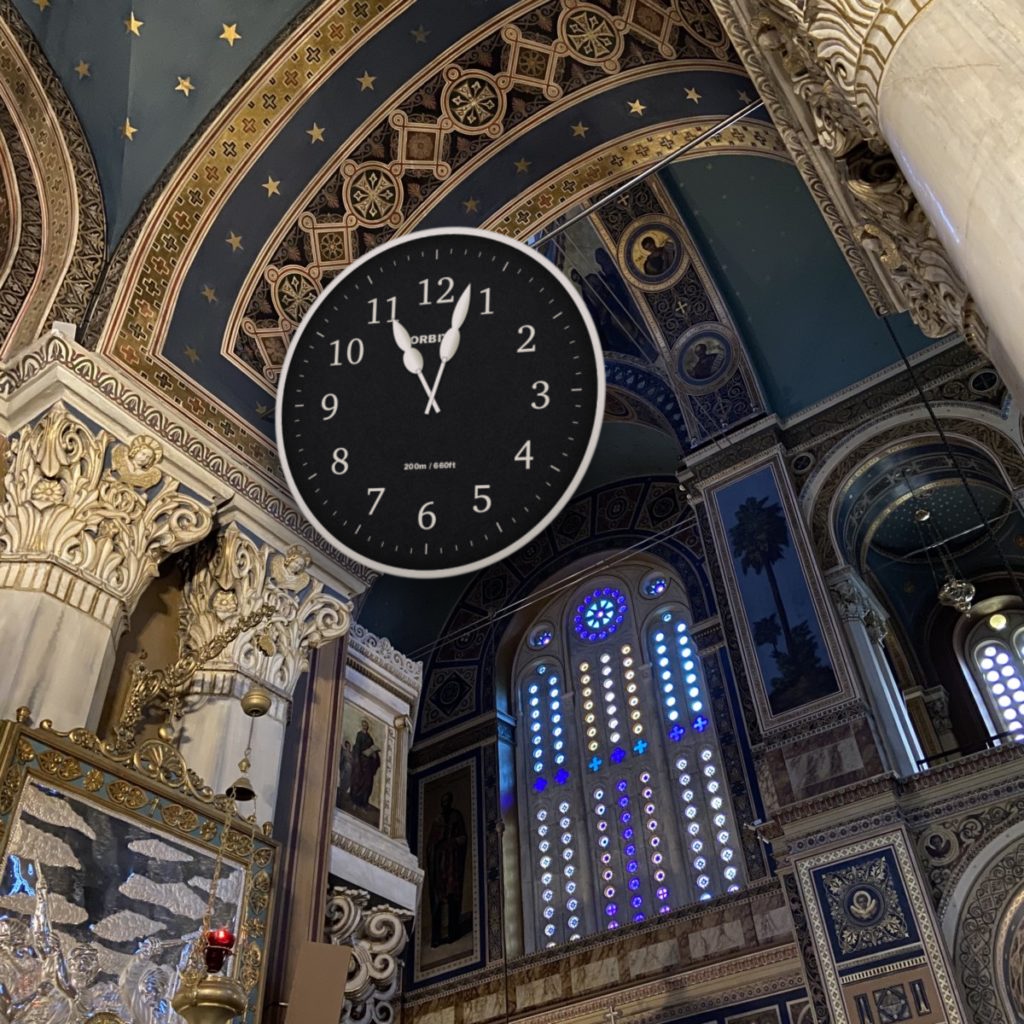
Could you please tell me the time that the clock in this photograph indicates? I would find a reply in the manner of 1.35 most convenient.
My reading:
11.03
